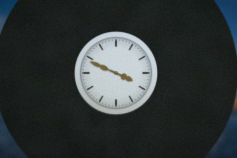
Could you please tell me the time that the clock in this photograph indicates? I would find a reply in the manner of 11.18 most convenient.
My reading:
3.49
